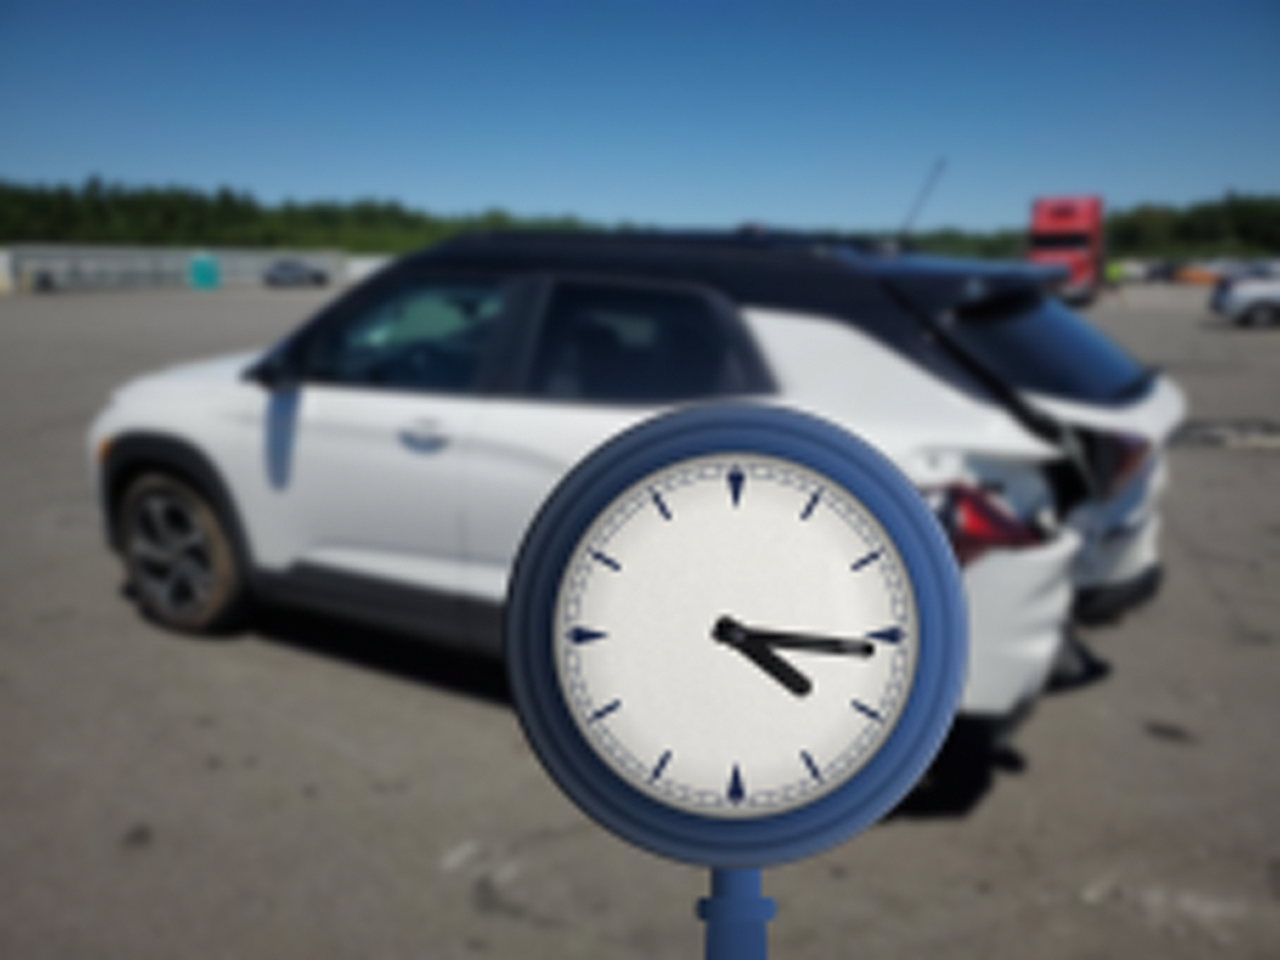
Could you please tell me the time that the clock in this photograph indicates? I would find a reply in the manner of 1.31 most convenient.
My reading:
4.16
